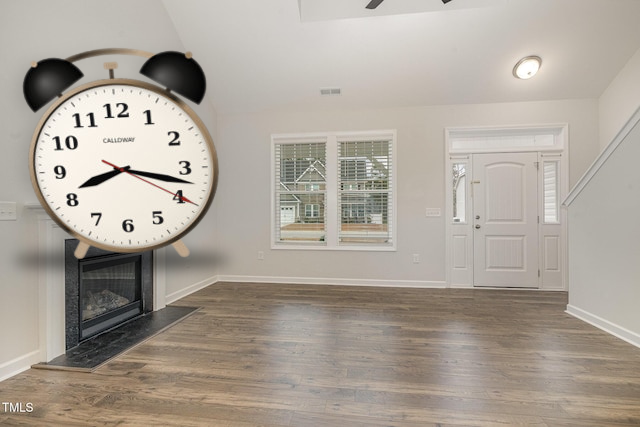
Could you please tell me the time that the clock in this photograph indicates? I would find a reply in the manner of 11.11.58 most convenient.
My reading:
8.17.20
